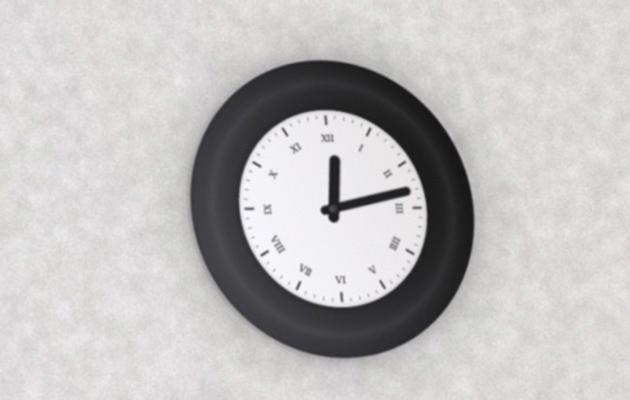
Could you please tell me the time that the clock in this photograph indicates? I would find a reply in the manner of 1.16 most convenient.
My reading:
12.13
